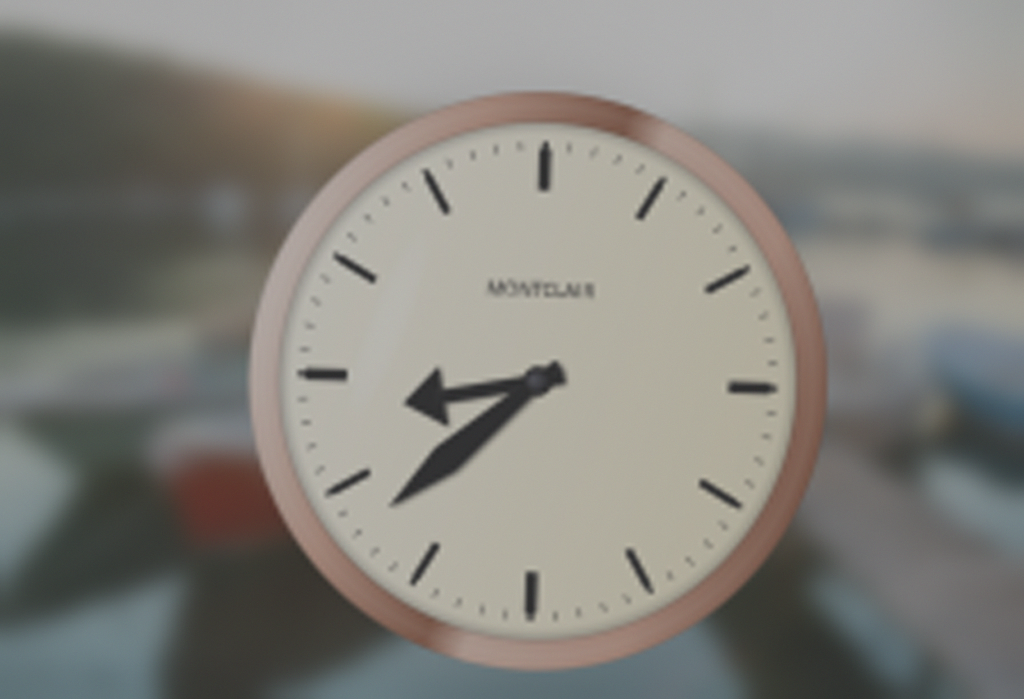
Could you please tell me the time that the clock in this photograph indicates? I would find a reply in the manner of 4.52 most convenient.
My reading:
8.38
